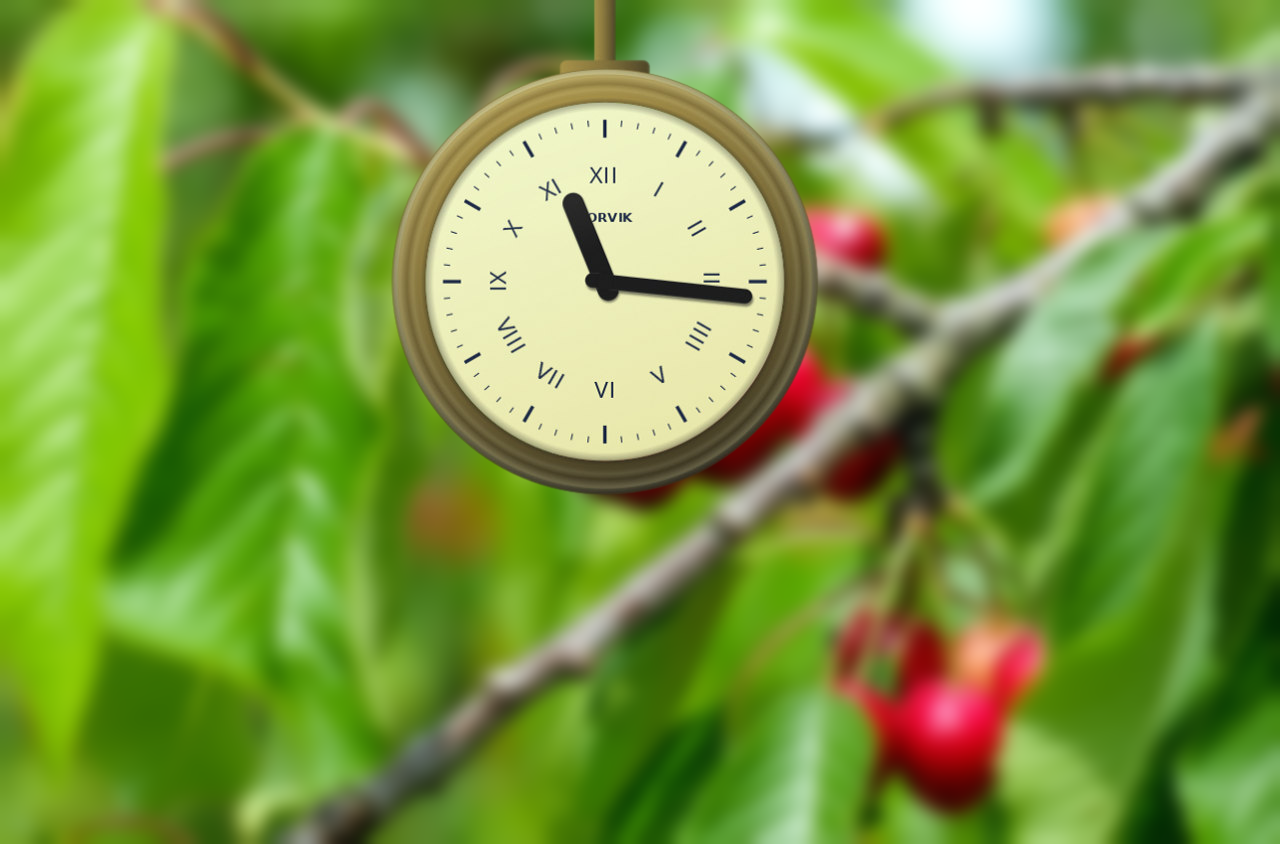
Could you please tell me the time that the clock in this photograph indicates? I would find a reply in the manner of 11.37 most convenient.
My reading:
11.16
